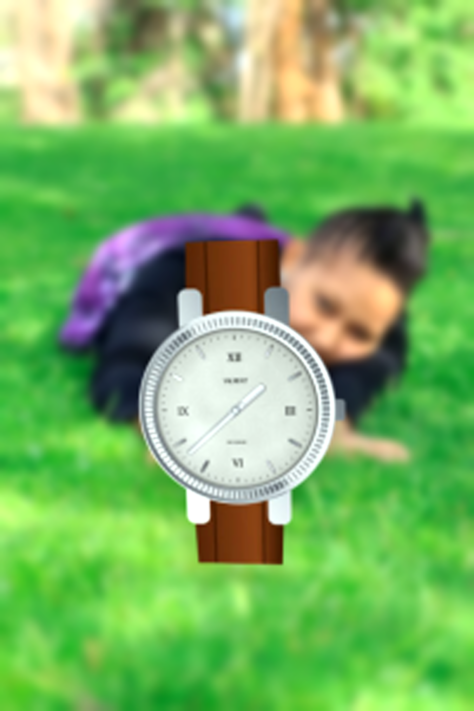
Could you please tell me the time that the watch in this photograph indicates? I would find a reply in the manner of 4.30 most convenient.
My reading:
1.38
